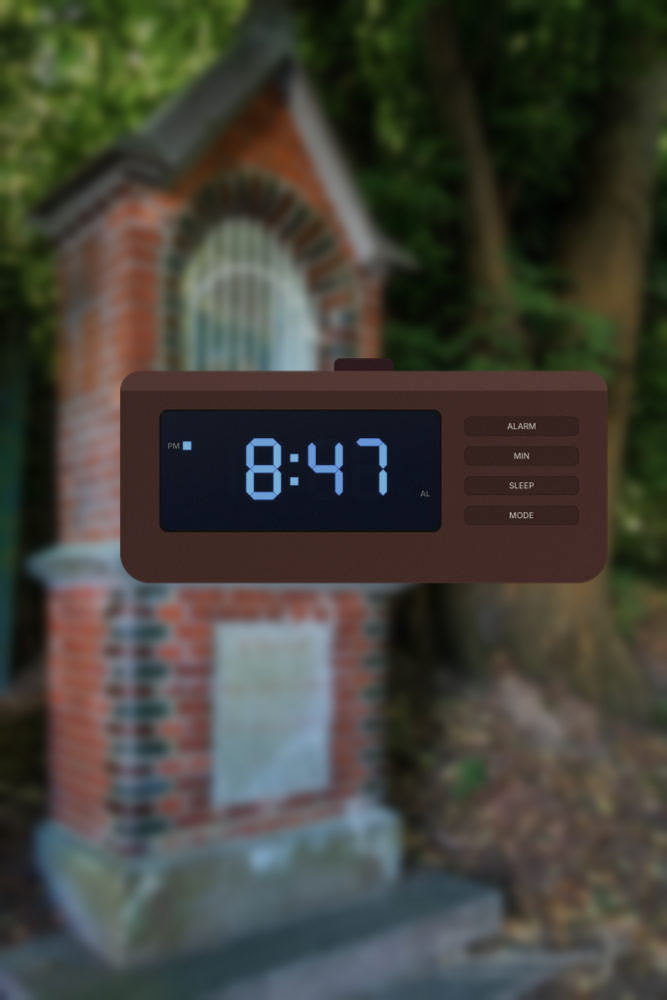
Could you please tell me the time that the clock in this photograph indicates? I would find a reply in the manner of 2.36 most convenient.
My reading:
8.47
